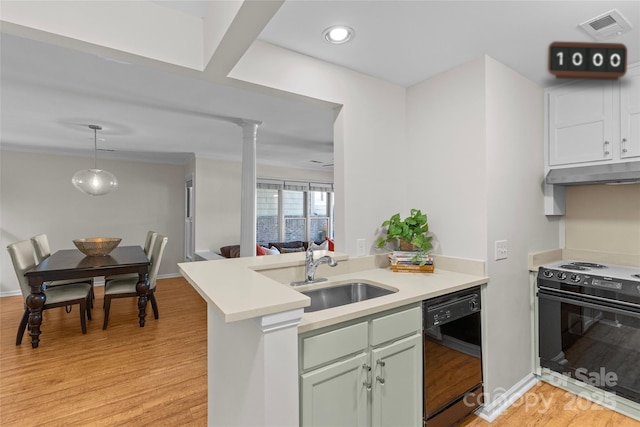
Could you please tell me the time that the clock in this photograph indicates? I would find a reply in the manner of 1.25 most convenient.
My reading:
10.00
